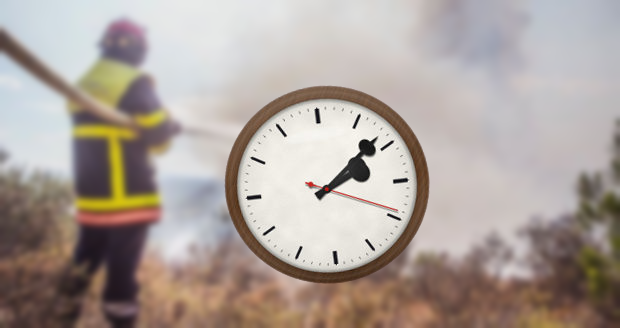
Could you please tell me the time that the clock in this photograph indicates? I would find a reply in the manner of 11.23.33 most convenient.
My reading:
2.08.19
